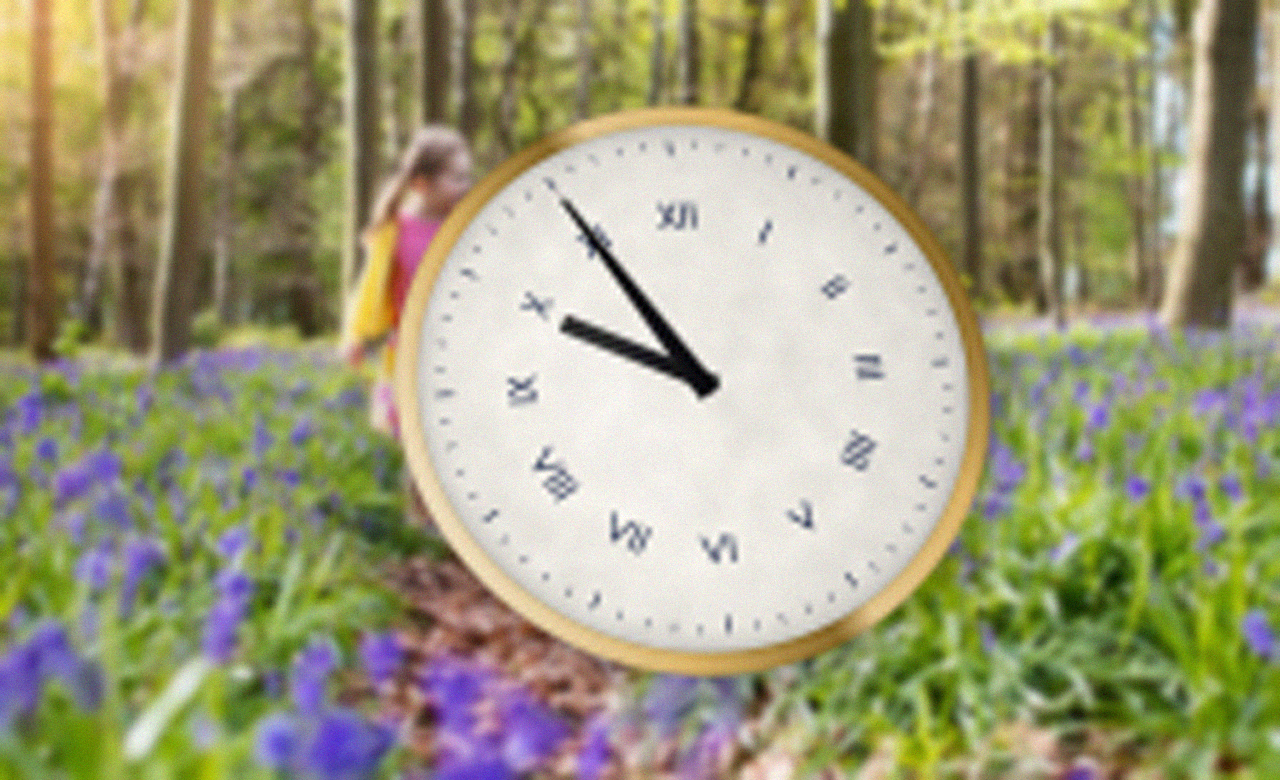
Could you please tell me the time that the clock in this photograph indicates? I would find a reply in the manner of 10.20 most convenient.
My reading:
9.55
